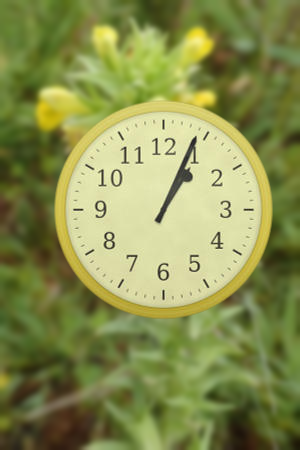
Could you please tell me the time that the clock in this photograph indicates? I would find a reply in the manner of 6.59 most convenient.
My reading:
1.04
